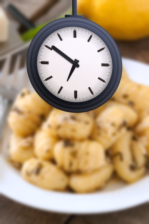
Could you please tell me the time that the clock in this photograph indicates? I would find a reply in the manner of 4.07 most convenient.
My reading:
6.51
